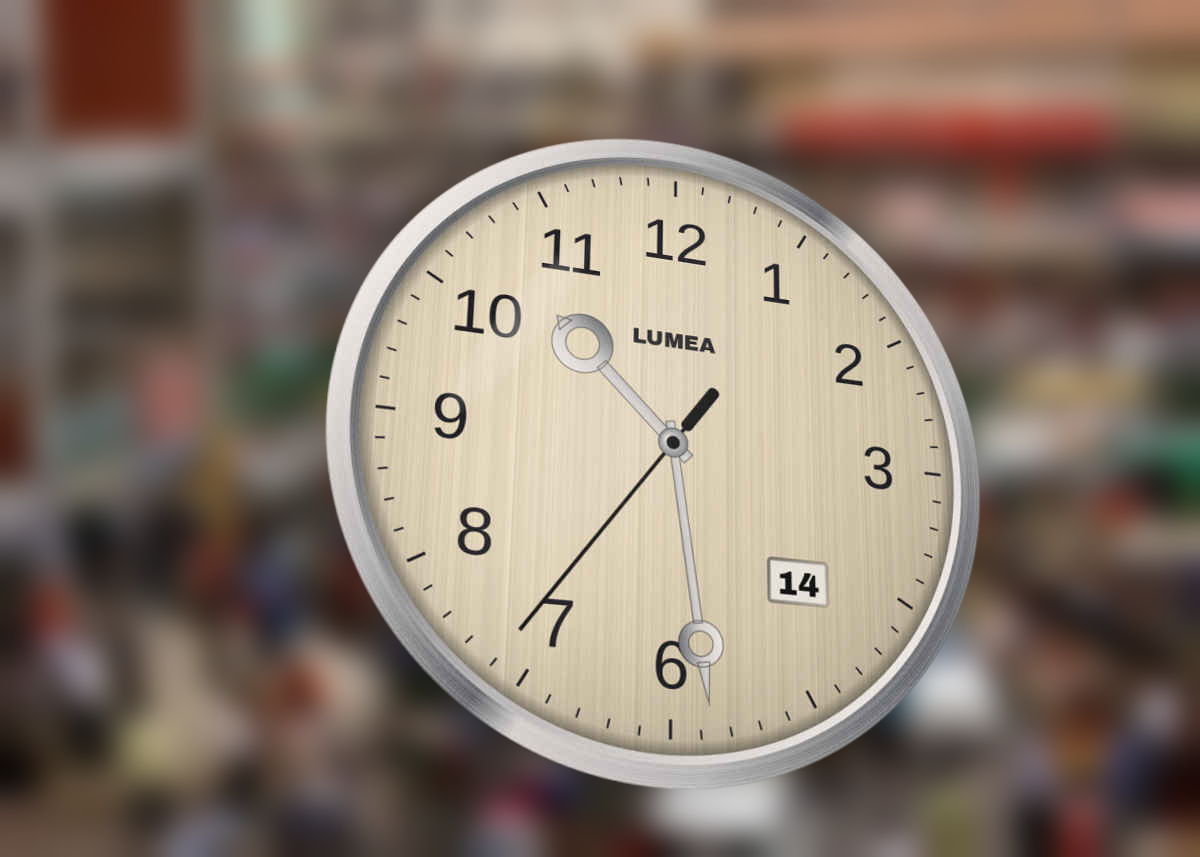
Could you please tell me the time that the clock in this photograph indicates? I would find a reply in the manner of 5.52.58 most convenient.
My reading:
10.28.36
